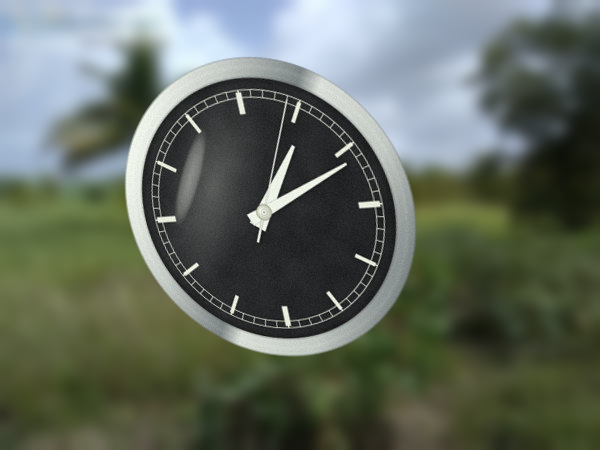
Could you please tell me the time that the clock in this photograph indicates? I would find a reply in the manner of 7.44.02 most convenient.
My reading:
1.11.04
